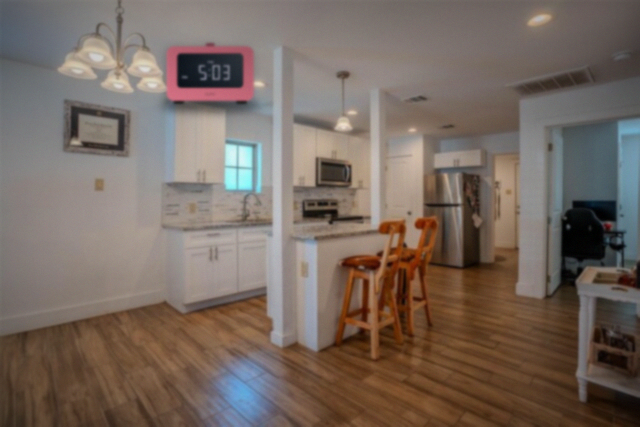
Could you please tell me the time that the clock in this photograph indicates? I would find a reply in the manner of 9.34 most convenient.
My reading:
5.03
